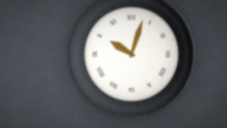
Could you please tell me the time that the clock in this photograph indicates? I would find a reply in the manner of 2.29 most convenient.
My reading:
10.03
